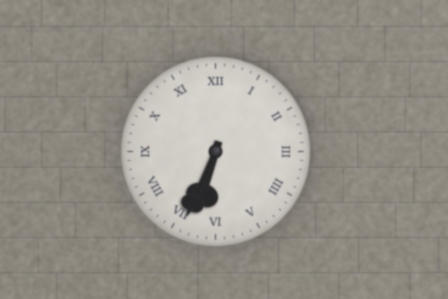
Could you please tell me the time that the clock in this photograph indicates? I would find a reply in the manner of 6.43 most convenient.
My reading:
6.34
